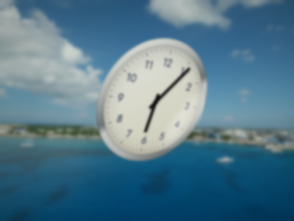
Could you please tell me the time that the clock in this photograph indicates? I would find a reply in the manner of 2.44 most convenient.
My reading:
6.06
